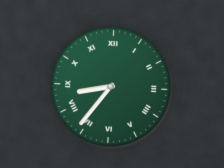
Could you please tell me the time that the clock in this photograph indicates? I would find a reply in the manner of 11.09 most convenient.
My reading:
8.36
